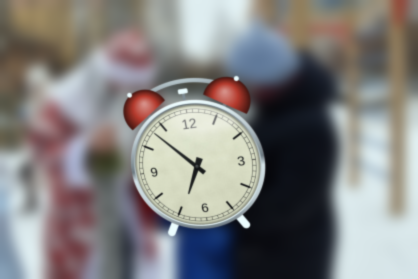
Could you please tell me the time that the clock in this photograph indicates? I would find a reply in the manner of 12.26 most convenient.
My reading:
6.53
